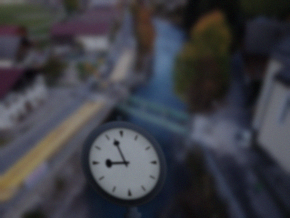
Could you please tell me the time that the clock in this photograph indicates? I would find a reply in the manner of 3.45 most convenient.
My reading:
8.57
